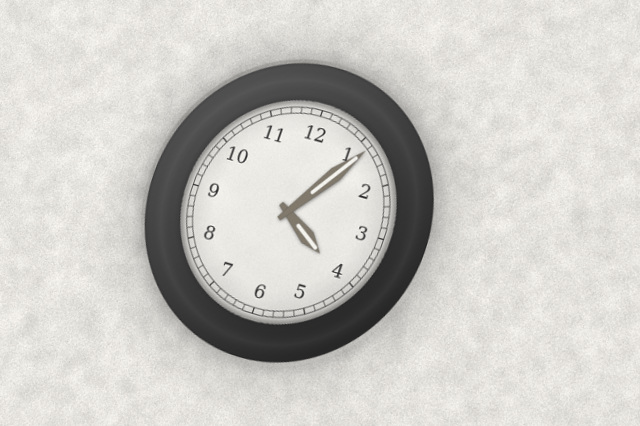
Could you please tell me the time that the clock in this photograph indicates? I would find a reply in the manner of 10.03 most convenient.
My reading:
4.06
